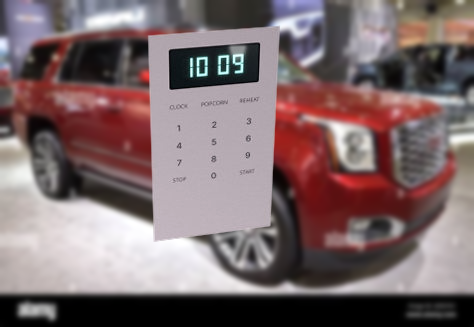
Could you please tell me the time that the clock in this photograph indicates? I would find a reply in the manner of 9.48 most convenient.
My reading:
10.09
